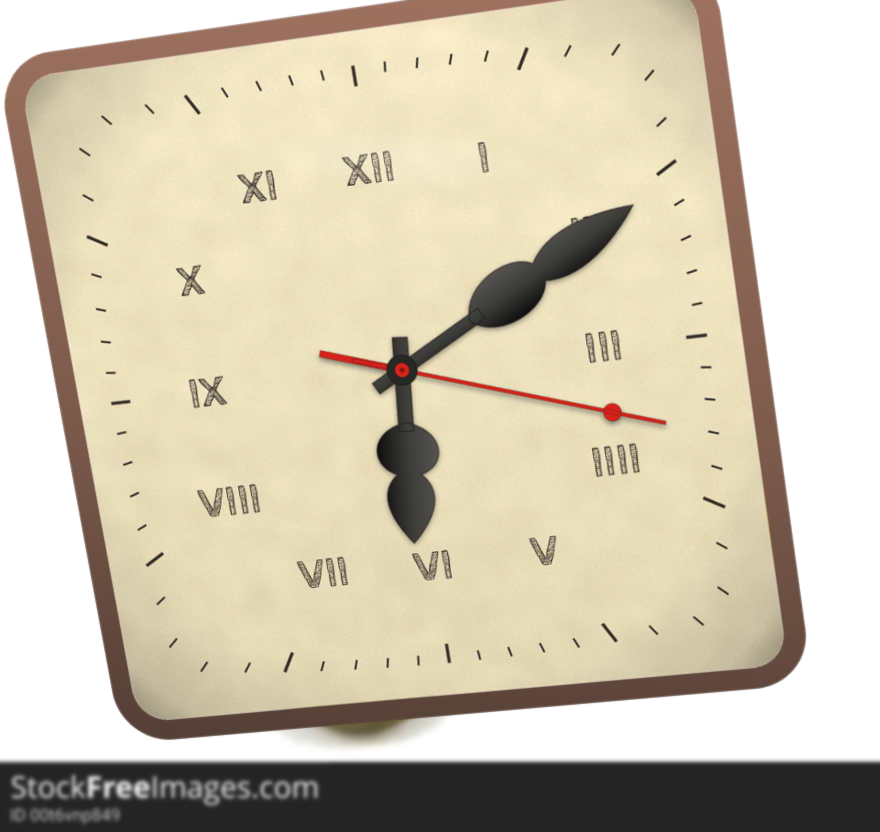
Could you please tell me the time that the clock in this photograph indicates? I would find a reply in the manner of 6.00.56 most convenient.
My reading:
6.10.18
